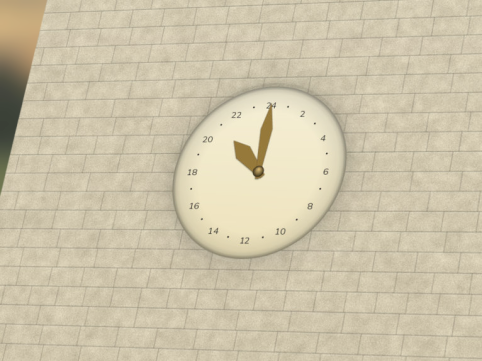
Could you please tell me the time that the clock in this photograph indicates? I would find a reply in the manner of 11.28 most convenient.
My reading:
21.00
